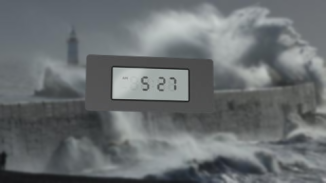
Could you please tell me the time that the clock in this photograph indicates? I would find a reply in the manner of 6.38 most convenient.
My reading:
5.27
